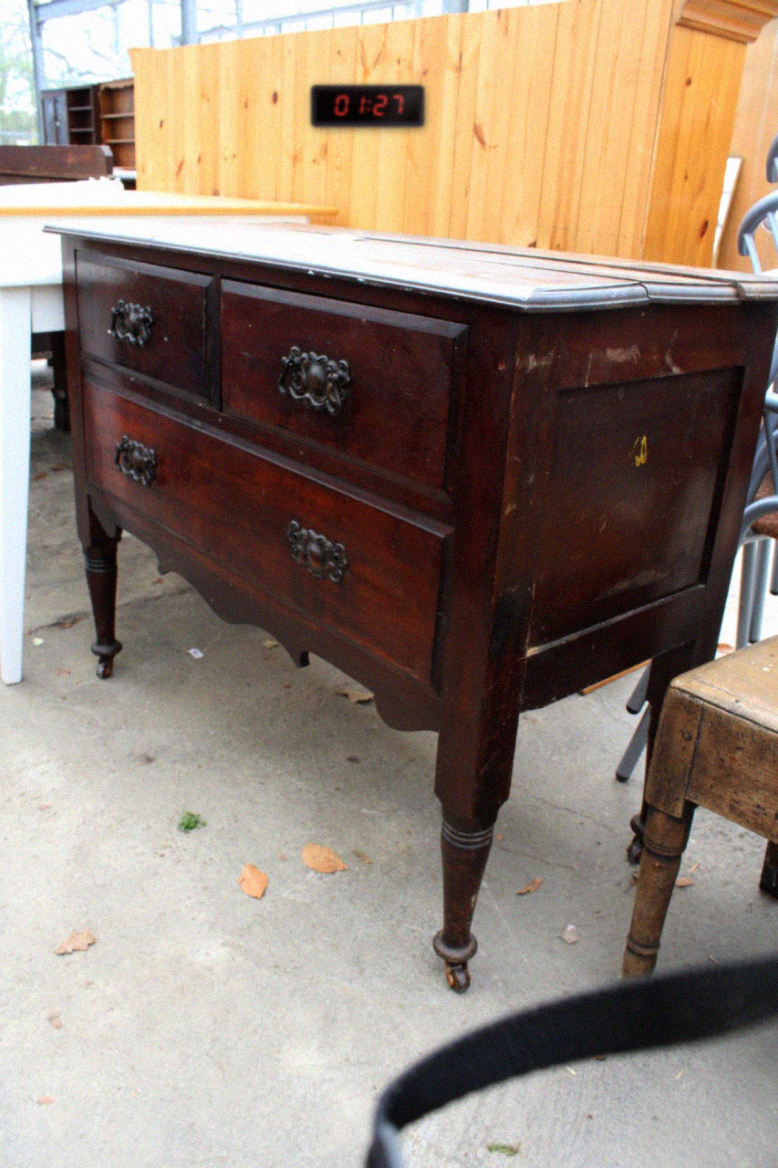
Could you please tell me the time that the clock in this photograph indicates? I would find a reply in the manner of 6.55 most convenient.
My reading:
1.27
